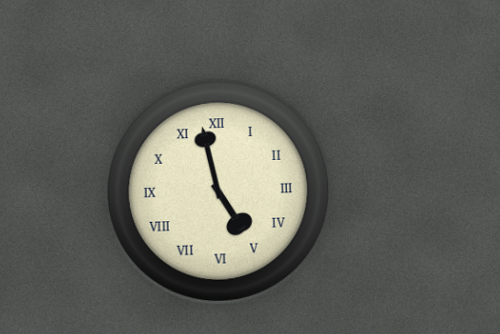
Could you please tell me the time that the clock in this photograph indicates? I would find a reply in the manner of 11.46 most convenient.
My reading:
4.58
